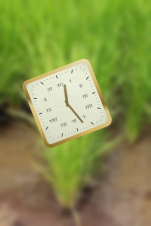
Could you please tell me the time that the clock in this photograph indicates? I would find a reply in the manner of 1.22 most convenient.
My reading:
12.27
